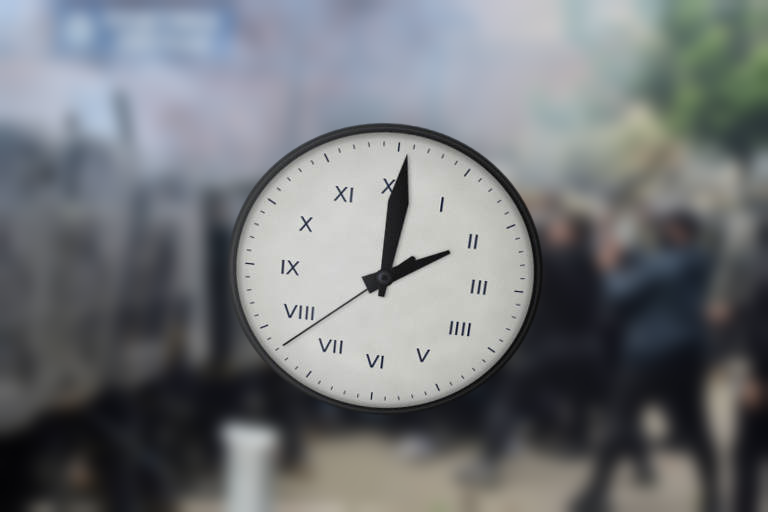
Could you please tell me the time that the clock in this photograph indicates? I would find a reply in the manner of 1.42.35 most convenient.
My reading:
2.00.38
